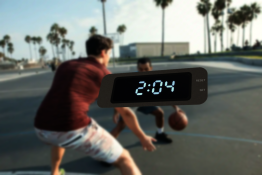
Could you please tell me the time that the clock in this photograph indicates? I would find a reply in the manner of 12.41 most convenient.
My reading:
2.04
